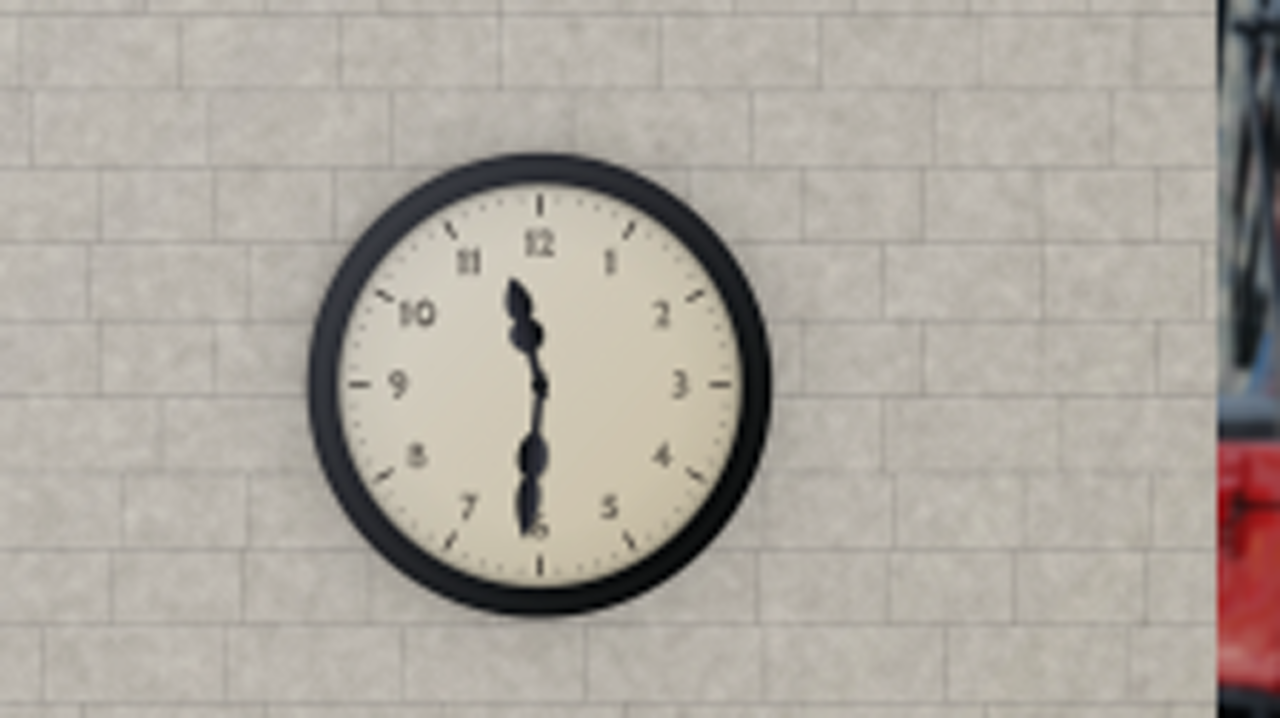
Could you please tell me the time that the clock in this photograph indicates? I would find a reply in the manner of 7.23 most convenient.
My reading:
11.31
